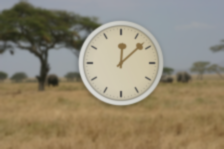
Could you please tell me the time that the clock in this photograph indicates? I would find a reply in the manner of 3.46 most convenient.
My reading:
12.08
